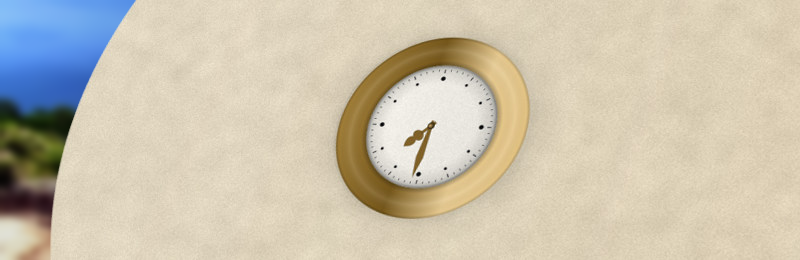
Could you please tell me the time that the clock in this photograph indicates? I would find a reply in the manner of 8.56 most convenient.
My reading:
7.31
